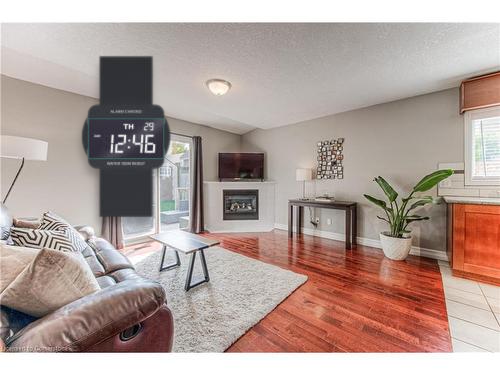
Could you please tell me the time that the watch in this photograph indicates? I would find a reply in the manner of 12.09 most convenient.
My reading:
12.46
